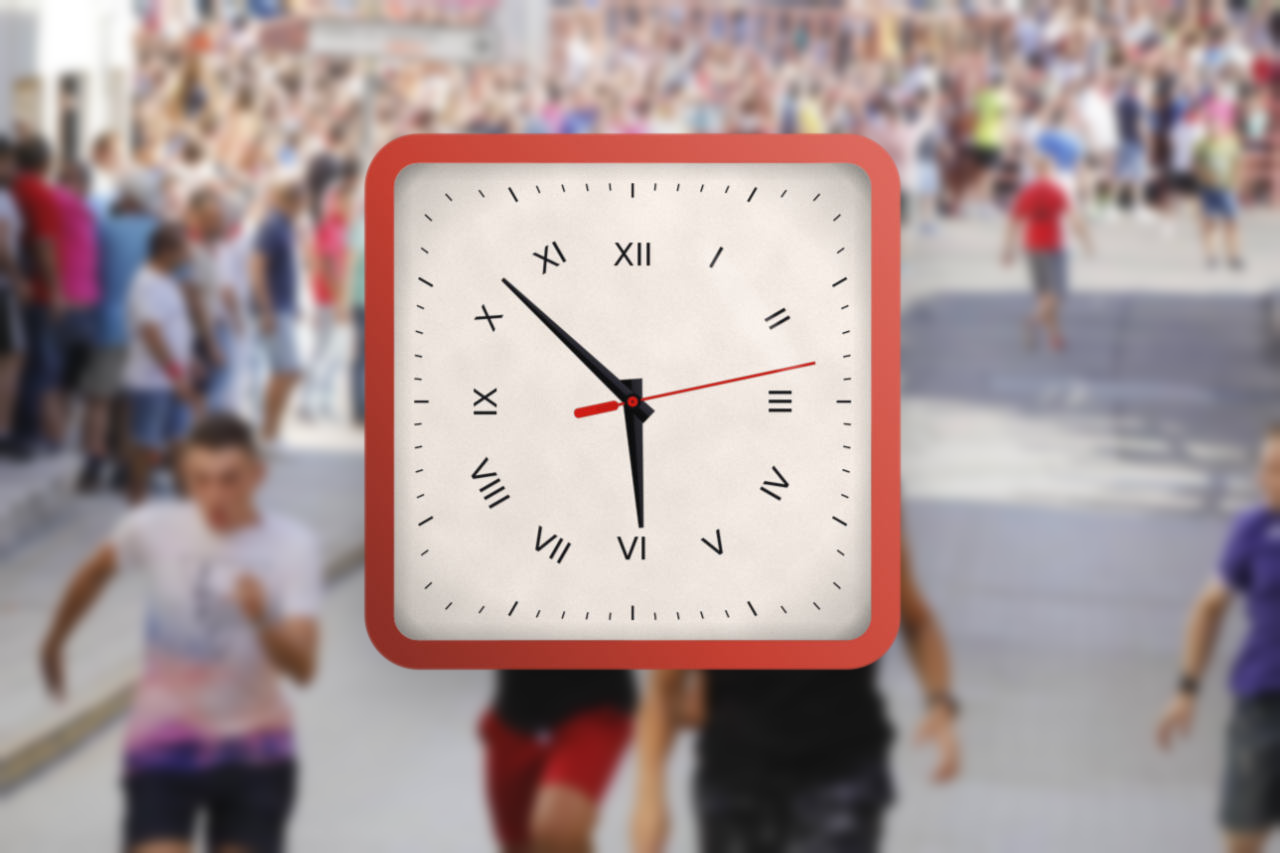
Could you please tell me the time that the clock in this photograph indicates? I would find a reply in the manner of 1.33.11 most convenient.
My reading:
5.52.13
